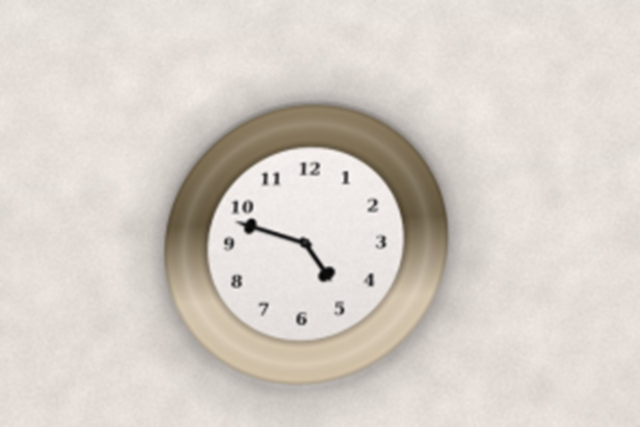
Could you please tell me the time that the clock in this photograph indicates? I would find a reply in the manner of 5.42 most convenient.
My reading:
4.48
